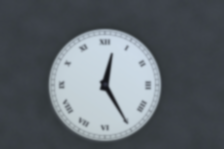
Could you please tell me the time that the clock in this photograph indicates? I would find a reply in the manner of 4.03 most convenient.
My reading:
12.25
